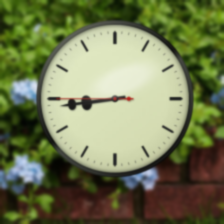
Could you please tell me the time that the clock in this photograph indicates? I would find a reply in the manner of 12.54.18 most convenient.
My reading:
8.43.45
